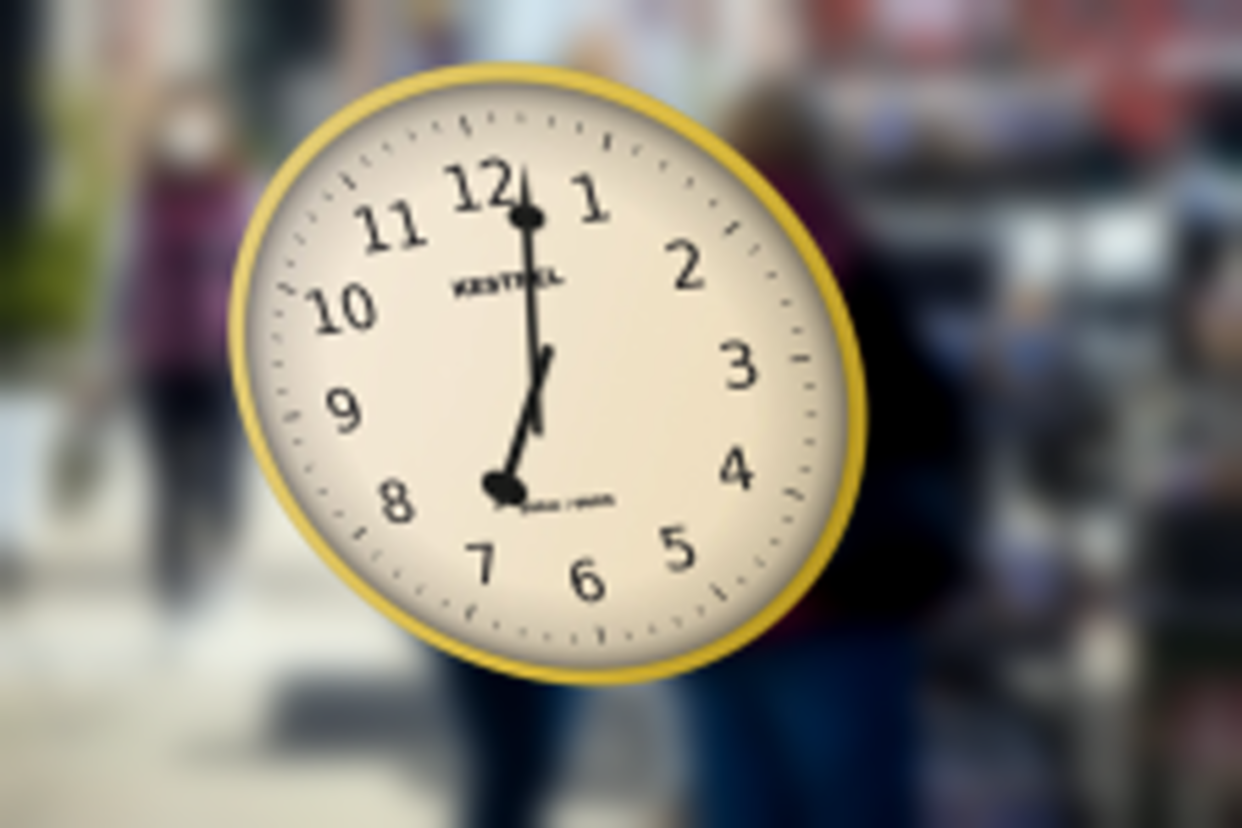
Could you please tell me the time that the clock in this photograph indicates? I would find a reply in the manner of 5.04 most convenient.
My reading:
7.02
